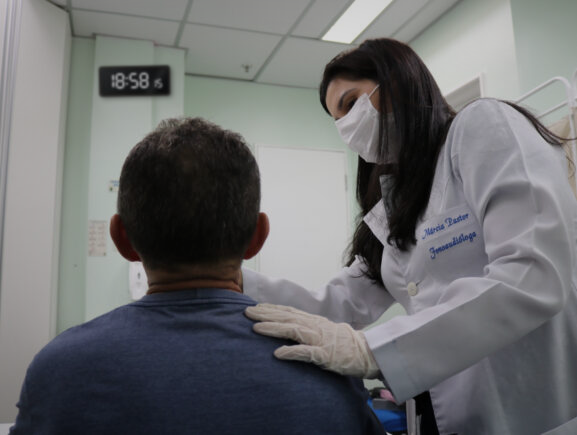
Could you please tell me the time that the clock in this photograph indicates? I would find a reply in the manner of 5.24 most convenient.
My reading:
18.58
